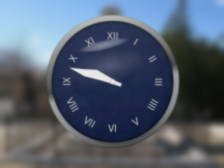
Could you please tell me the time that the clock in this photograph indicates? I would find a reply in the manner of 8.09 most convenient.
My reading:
9.48
